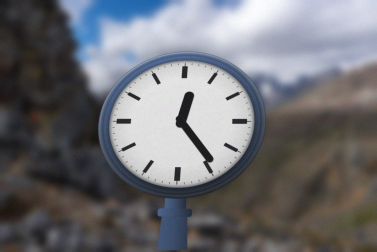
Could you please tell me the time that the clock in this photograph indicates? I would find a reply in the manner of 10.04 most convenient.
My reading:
12.24
